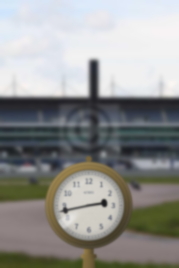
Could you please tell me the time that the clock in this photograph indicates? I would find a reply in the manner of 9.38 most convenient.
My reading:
2.43
